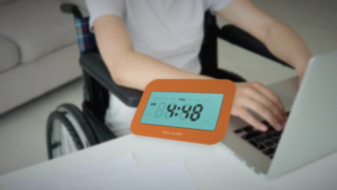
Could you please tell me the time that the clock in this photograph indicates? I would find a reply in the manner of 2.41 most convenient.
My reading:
4.48
